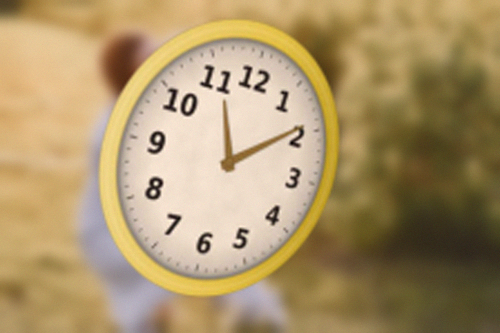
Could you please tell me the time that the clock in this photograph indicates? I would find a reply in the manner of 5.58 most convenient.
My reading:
11.09
